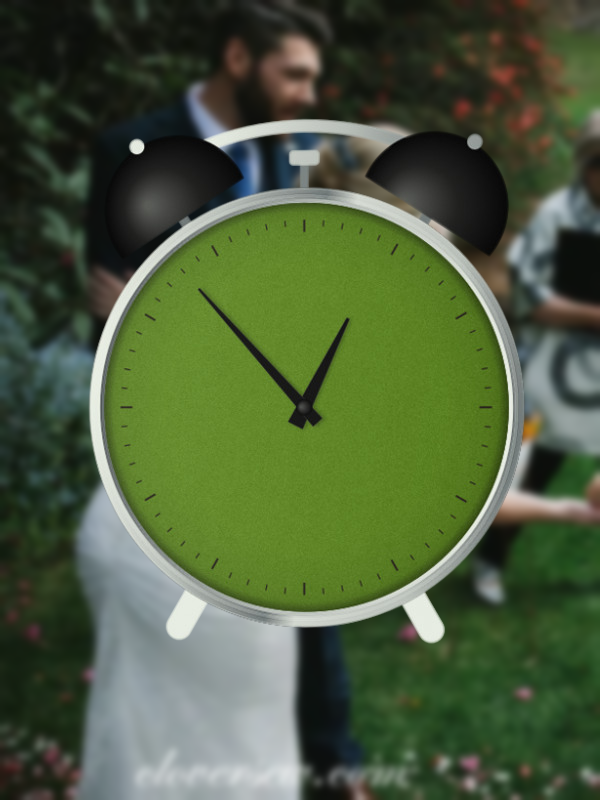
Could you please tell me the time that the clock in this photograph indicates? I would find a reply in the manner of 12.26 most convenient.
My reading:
12.53
